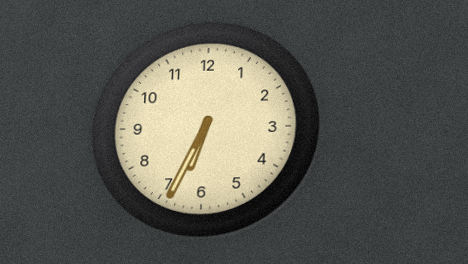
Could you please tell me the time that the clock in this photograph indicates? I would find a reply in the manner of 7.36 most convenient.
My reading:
6.34
